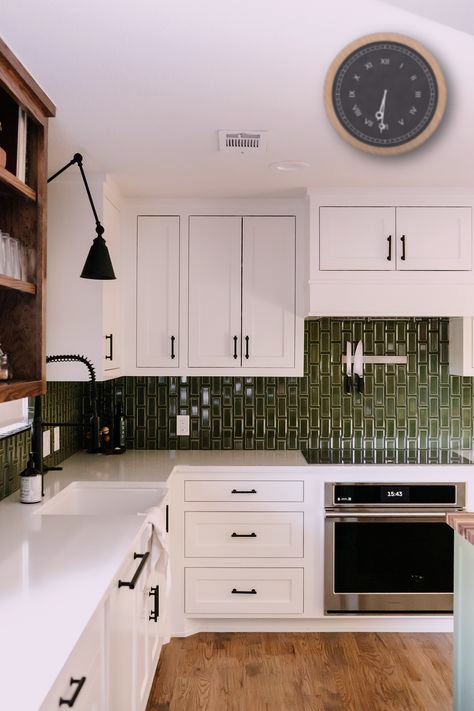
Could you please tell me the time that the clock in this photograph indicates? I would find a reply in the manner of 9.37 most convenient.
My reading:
6.31
